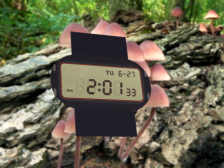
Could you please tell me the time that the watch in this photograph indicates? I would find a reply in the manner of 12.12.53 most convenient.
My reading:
2.01.33
